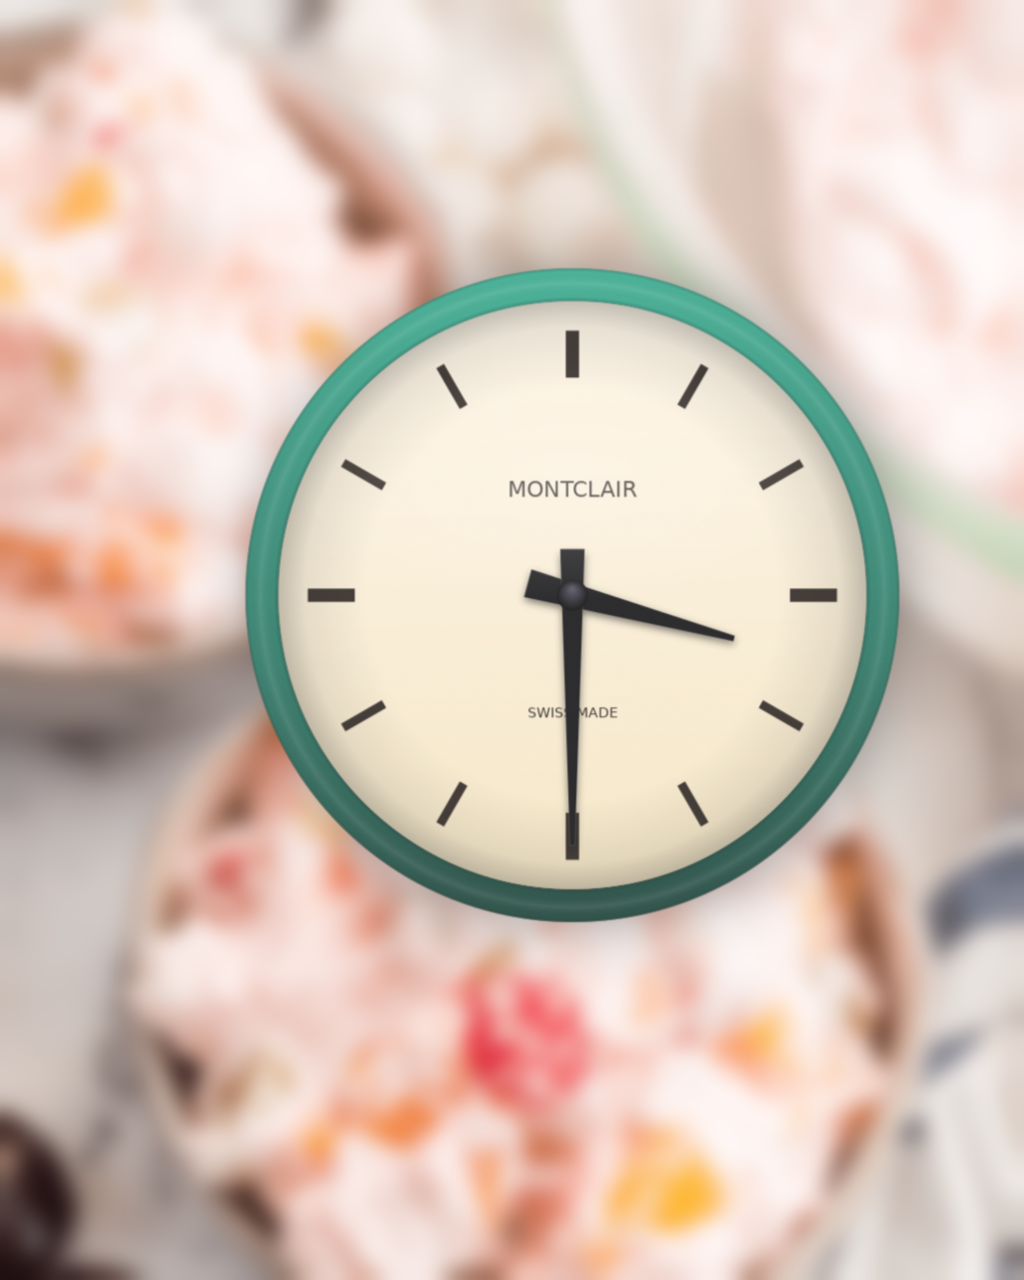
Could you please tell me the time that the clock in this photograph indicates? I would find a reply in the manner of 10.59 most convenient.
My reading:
3.30
